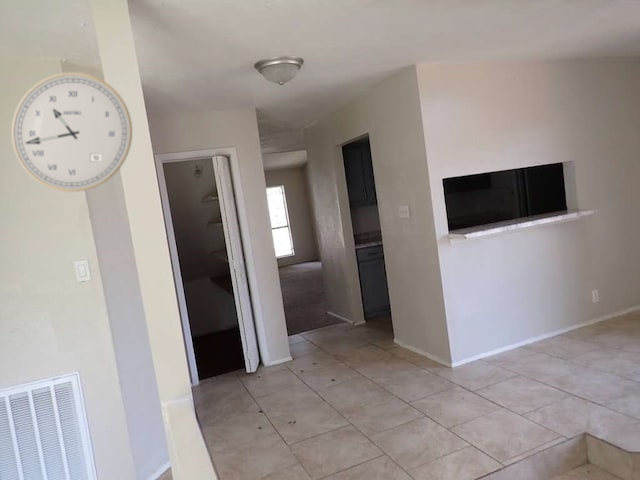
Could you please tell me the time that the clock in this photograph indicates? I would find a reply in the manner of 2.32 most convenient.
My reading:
10.43
